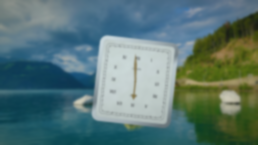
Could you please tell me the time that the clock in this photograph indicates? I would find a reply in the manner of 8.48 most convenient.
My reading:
5.59
